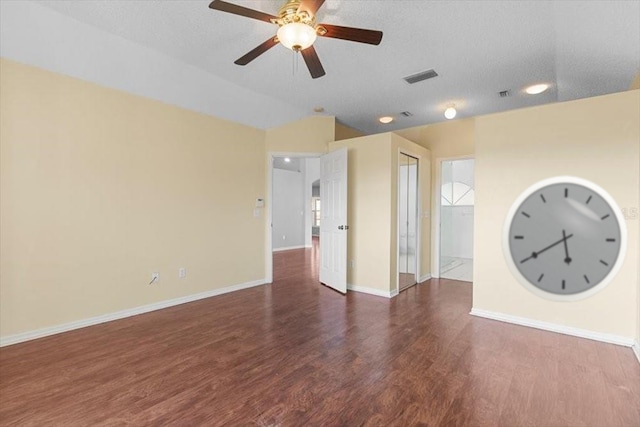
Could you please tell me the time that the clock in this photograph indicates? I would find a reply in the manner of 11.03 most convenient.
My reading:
5.40
